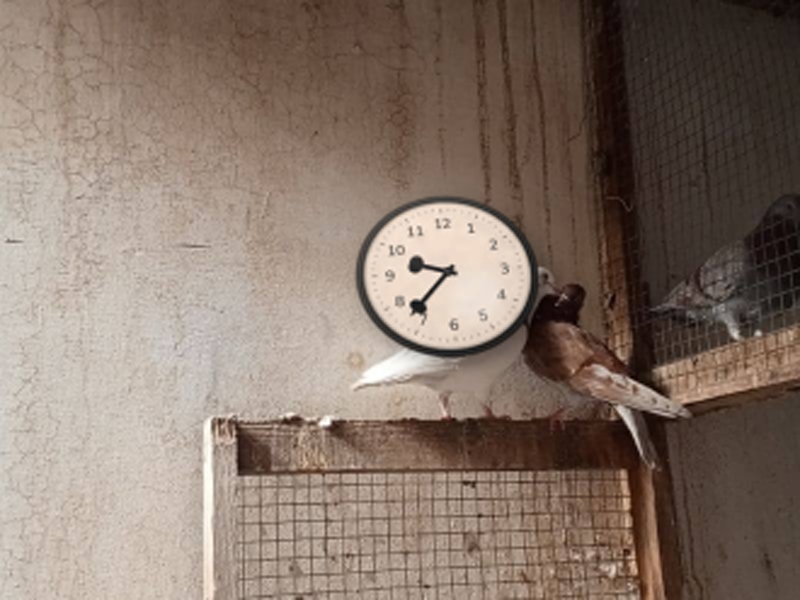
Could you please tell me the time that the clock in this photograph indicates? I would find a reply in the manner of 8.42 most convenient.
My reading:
9.37
